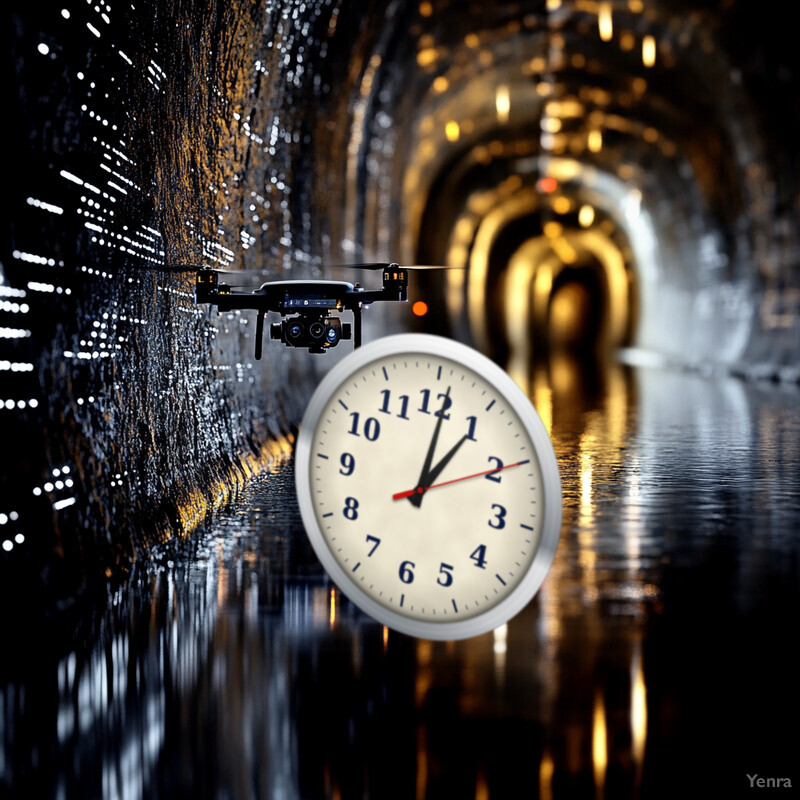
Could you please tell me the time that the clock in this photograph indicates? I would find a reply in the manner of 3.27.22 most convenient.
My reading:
1.01.10
